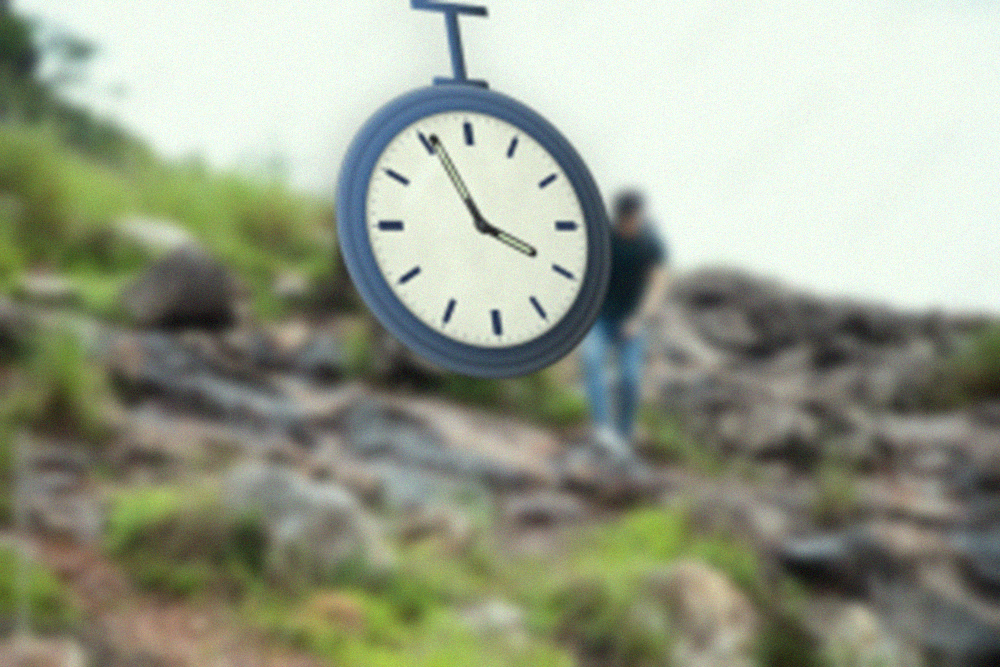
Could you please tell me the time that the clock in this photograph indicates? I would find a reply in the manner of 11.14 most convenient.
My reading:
3.56
